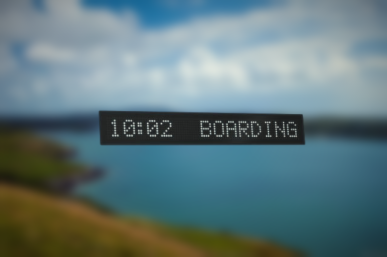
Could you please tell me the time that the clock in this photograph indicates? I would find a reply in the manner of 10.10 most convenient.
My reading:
10.02
